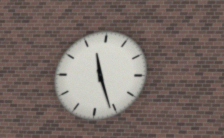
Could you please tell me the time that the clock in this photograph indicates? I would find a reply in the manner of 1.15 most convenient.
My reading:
11.26
